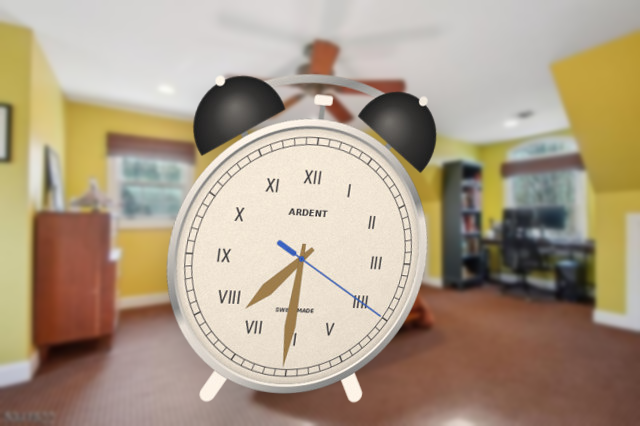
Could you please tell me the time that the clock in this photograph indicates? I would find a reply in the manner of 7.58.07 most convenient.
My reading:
7.30.20
